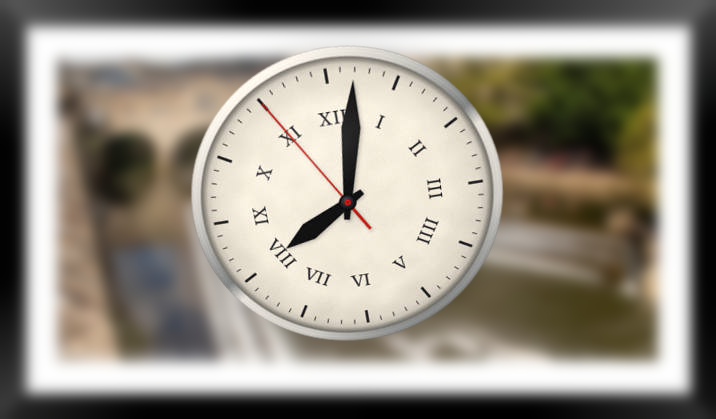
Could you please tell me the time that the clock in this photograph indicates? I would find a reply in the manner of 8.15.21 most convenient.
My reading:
8.01.55
